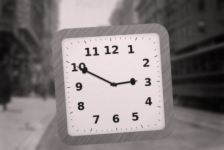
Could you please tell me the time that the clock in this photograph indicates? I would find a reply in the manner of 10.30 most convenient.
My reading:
2.50
